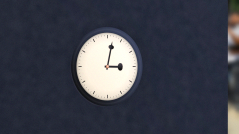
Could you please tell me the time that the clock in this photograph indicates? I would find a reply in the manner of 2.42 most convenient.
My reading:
3.02
